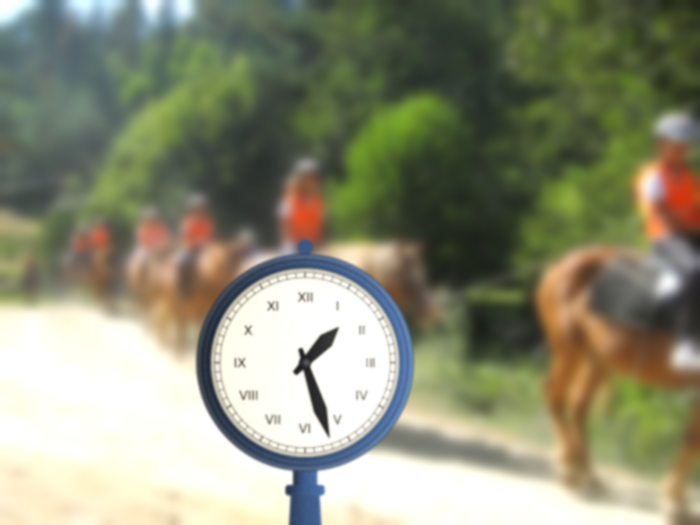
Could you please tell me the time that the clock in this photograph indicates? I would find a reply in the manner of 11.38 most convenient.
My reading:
1.27
